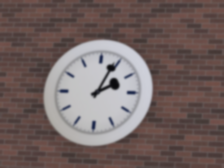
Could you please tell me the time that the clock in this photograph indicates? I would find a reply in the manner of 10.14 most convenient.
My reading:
2.04
